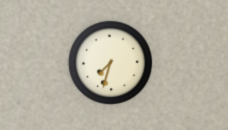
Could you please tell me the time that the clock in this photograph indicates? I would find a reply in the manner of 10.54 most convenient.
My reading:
7.33
